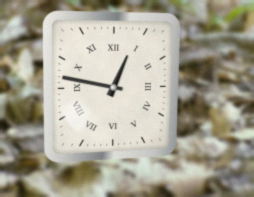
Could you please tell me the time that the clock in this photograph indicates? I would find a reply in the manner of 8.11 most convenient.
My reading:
12.47
